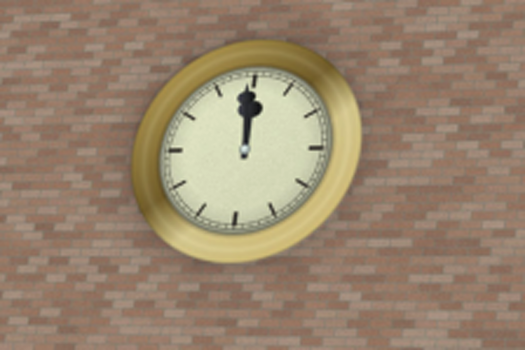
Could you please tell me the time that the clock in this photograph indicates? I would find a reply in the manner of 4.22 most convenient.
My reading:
11.59
